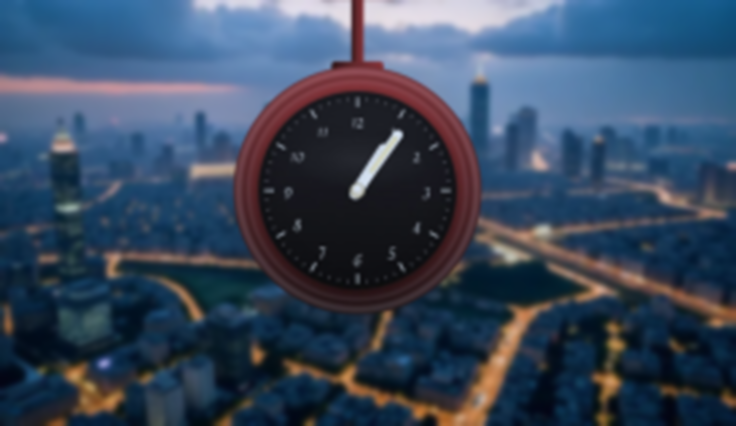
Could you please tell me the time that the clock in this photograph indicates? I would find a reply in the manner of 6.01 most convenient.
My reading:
1.06
